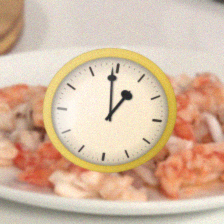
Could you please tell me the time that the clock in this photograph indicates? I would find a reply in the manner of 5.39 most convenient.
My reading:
12.59
